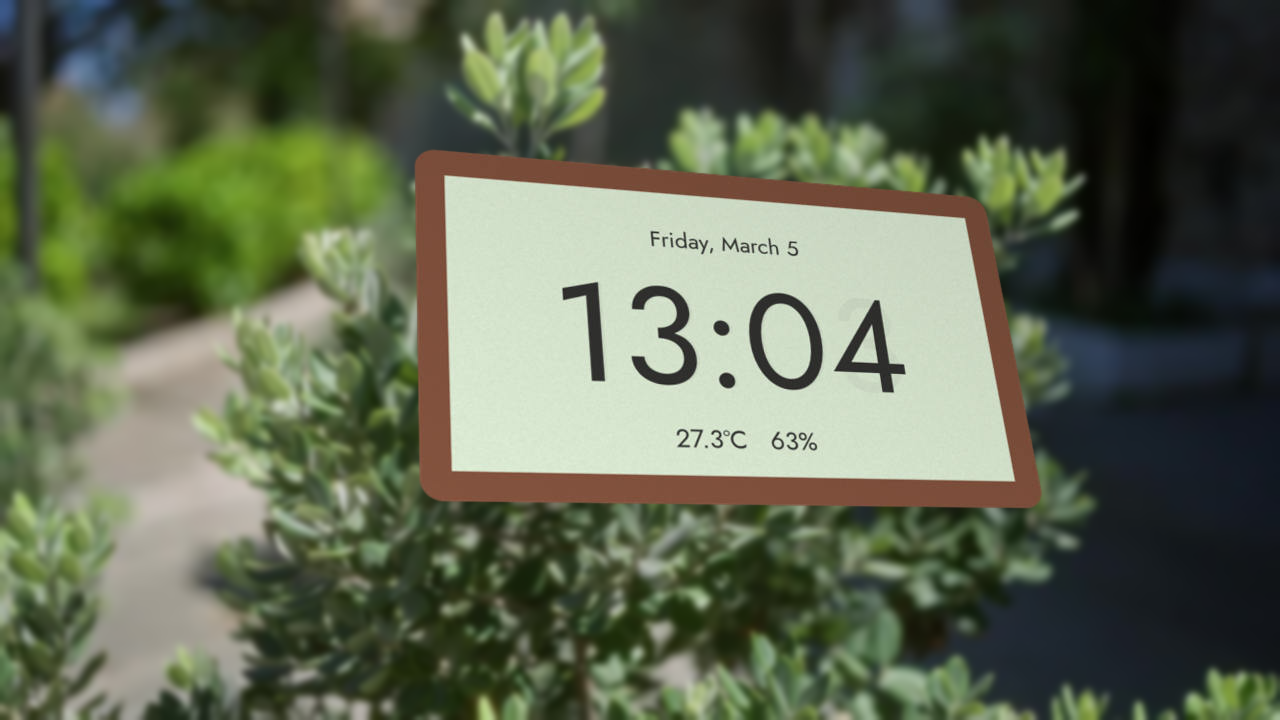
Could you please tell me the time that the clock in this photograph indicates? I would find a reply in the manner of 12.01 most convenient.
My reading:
13.04
